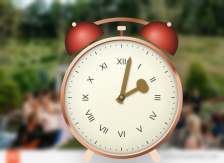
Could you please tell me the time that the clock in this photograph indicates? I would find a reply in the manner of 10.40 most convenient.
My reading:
2.02
